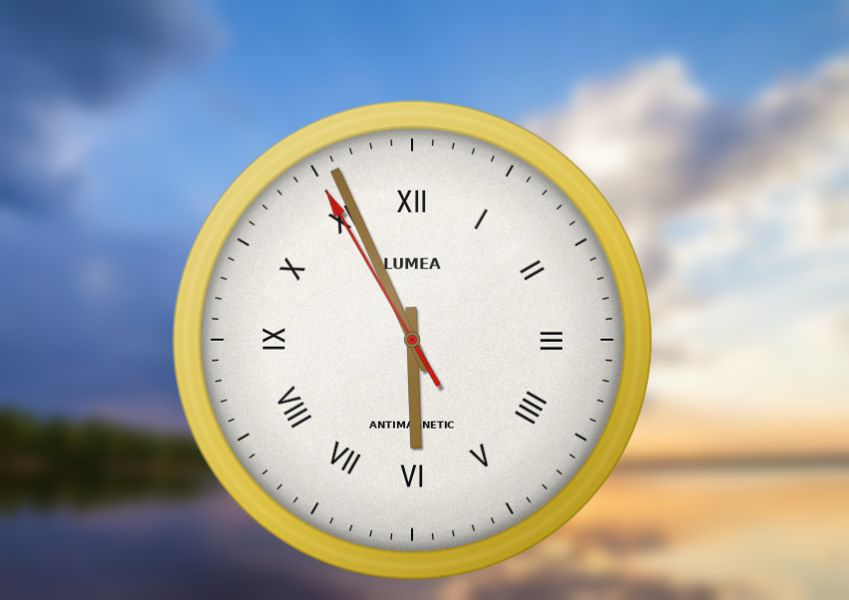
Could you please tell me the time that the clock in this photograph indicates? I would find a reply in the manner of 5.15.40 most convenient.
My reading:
5.55.55
